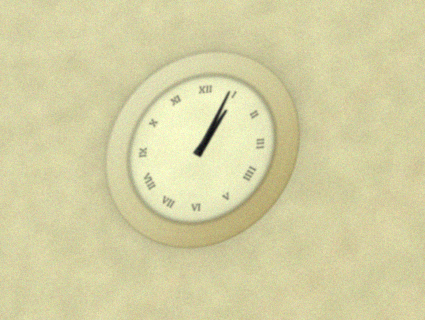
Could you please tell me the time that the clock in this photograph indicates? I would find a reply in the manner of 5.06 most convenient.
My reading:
1.04
